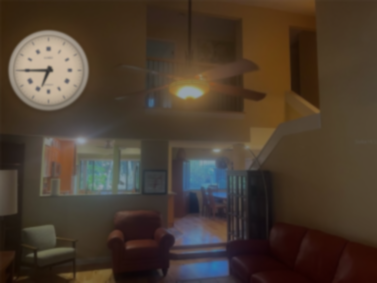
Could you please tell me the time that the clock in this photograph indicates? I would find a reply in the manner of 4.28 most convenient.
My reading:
6.45
